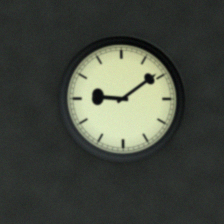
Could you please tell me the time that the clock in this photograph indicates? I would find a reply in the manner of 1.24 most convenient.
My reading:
9.09
